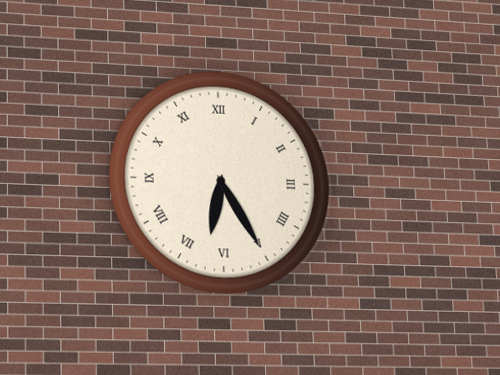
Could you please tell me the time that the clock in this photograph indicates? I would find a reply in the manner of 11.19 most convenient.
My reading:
6.25
